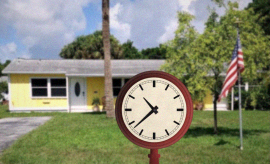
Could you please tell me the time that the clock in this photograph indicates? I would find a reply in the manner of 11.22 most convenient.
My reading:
10.38
